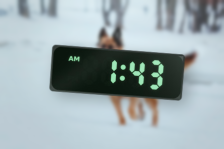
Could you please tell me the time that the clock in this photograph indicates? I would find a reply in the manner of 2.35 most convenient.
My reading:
1.43
